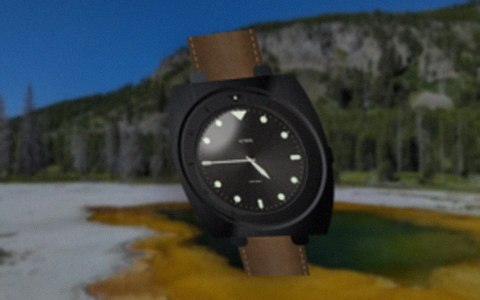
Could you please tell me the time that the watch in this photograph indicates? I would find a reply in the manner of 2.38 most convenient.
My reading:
4.45
